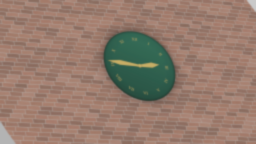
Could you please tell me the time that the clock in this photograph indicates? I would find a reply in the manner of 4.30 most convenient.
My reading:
2.46
